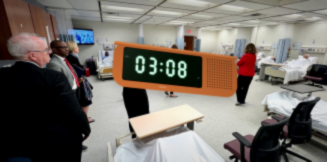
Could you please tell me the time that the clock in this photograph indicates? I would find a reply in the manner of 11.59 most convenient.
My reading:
3.08
